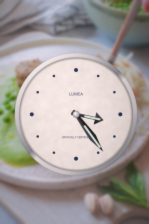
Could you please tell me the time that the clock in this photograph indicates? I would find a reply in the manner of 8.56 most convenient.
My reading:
3.24
